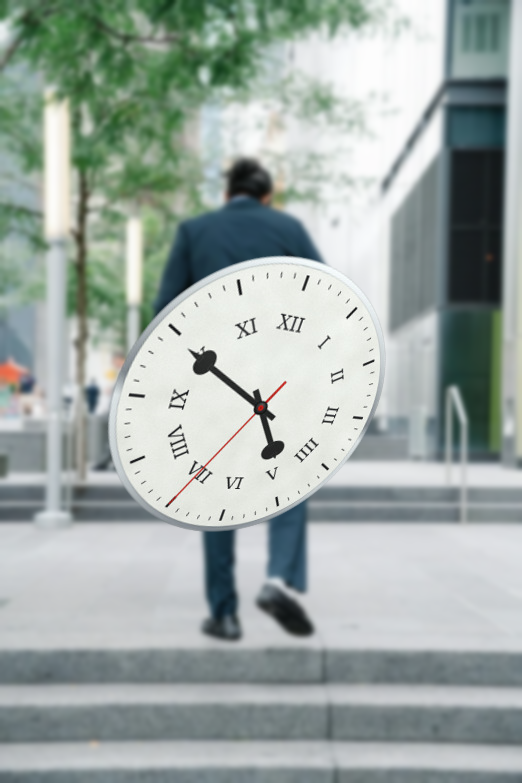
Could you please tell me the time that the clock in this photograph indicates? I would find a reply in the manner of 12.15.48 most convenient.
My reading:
4.49.35
